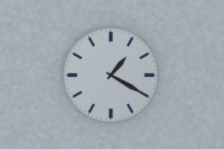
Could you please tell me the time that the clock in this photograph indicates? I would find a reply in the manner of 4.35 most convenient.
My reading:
1.20
